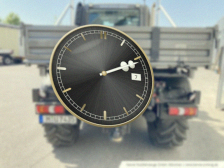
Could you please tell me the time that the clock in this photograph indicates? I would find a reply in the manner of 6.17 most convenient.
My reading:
2.11
